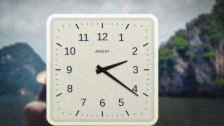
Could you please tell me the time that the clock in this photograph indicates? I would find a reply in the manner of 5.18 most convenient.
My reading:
2.21
